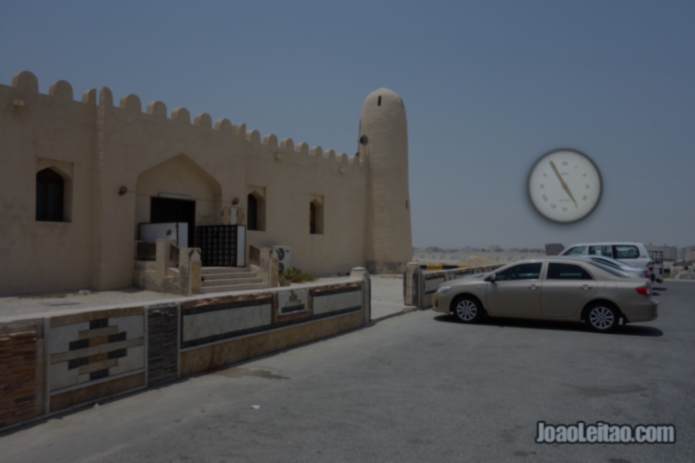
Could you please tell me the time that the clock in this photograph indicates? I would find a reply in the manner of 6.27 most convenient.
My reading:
4.55
